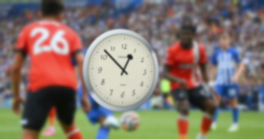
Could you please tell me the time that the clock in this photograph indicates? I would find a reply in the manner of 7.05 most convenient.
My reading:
12.52
